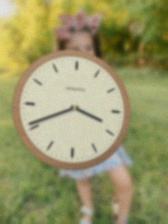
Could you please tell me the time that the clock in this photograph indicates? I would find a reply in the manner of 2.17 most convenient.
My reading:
3.41
